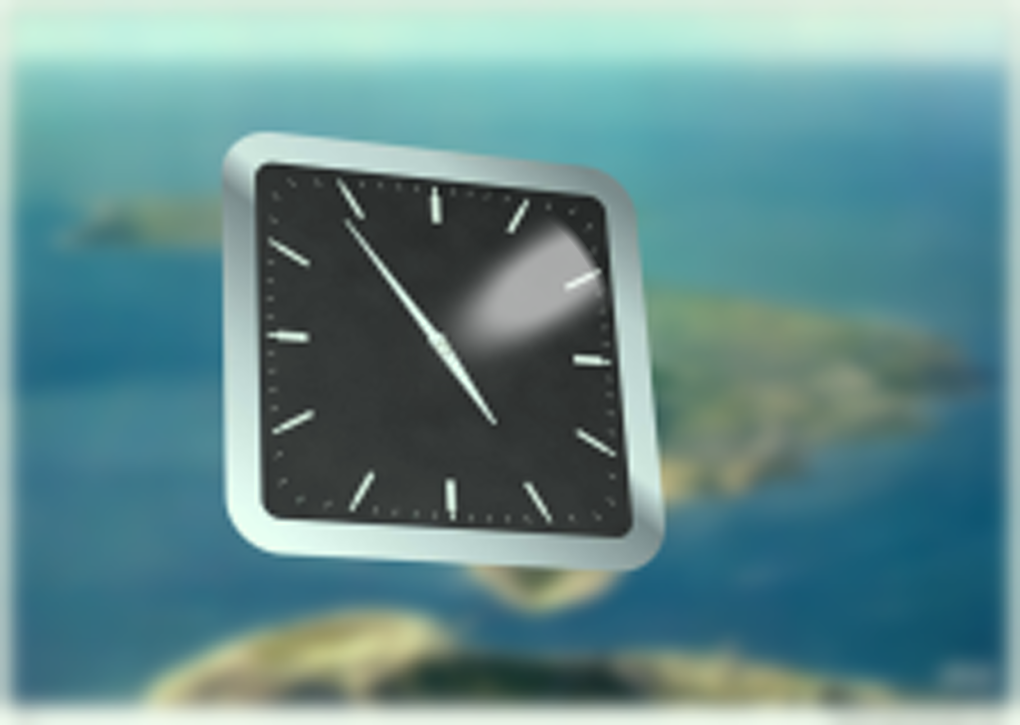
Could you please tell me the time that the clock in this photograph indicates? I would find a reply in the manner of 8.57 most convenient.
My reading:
4.54
